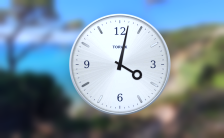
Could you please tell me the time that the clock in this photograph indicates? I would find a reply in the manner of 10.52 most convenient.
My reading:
4.02
